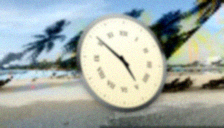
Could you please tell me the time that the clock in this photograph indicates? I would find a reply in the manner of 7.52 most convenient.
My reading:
4.51
